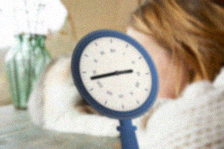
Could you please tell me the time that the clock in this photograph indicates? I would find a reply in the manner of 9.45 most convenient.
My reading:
2.43
